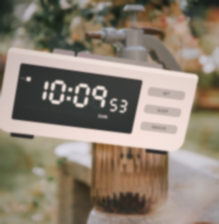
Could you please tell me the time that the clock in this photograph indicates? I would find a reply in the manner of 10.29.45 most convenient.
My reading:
10.09.53
